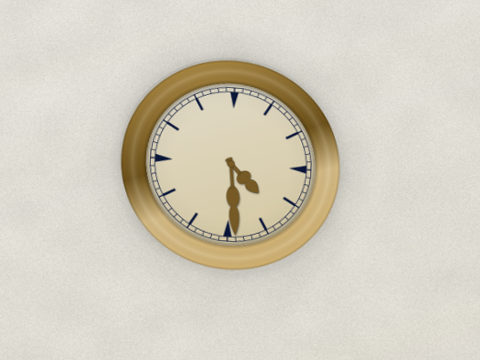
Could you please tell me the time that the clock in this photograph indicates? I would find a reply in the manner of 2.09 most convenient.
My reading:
4.29
